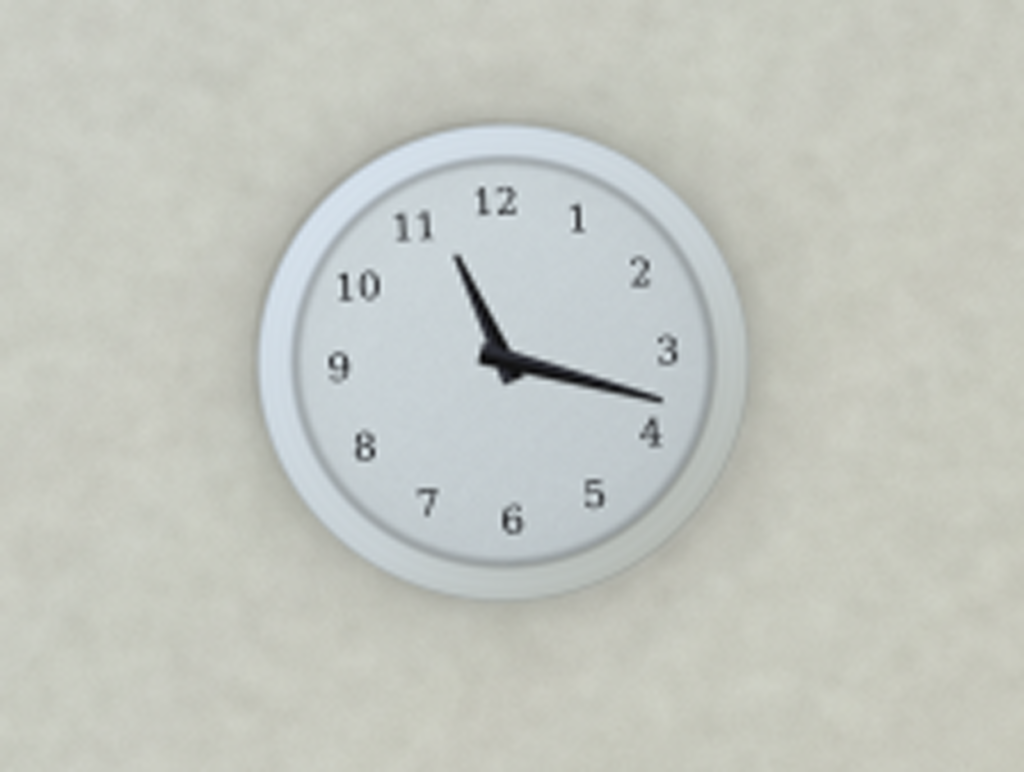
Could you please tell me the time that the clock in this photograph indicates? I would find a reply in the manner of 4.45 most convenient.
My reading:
11.18
